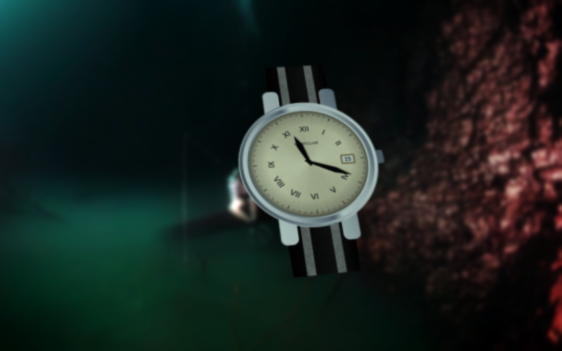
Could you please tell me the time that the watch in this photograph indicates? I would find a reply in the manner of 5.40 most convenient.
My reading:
11.19
